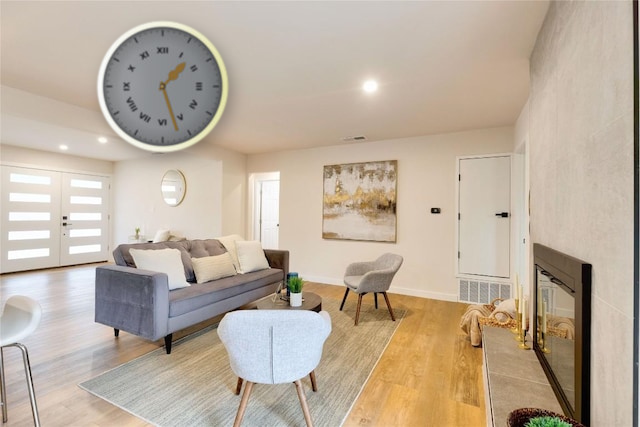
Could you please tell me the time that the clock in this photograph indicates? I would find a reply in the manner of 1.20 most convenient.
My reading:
1.27
